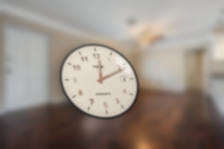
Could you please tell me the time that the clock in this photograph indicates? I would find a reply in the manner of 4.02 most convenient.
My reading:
12.11
